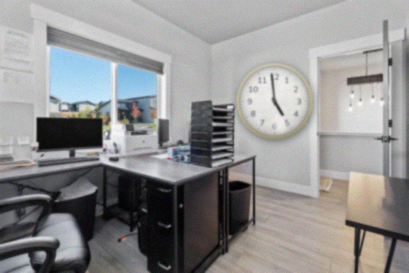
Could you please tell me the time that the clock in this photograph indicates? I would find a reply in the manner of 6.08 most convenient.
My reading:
4.59
